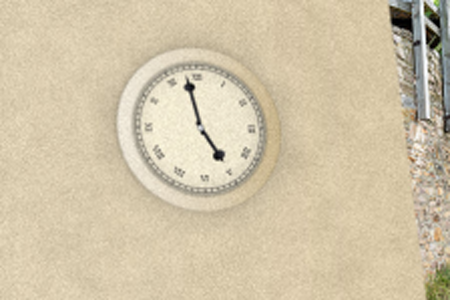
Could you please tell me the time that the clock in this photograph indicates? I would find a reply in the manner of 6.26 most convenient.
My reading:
4.58
